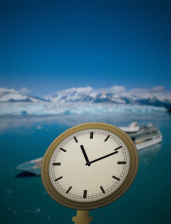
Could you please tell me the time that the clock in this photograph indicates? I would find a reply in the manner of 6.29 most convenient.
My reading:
11.11
